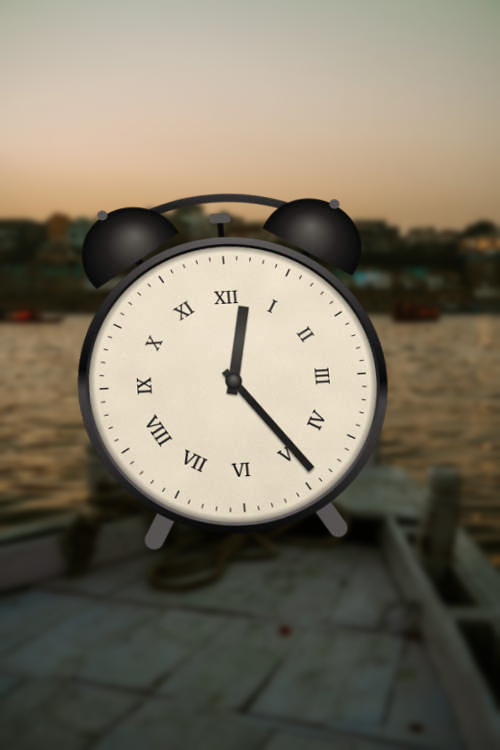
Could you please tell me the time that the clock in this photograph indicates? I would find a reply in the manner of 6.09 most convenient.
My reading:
12.24
